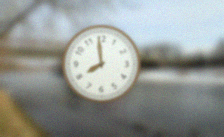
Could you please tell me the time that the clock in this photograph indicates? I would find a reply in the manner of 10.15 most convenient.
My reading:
7.59
